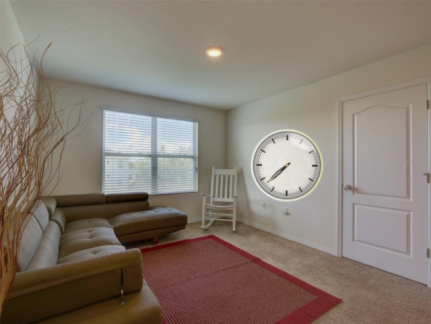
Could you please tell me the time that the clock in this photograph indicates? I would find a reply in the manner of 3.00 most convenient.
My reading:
7.38
